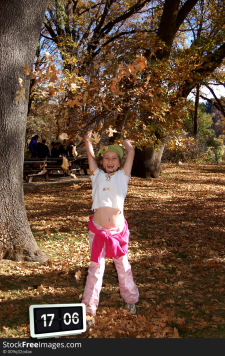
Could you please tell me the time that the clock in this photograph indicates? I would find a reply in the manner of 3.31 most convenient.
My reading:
17.06
